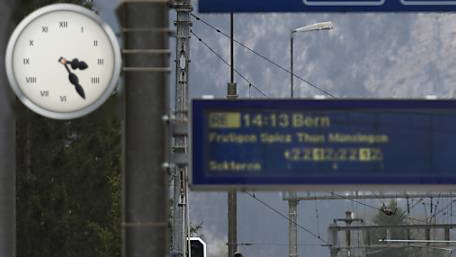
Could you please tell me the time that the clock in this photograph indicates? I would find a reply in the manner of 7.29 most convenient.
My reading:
3.25
